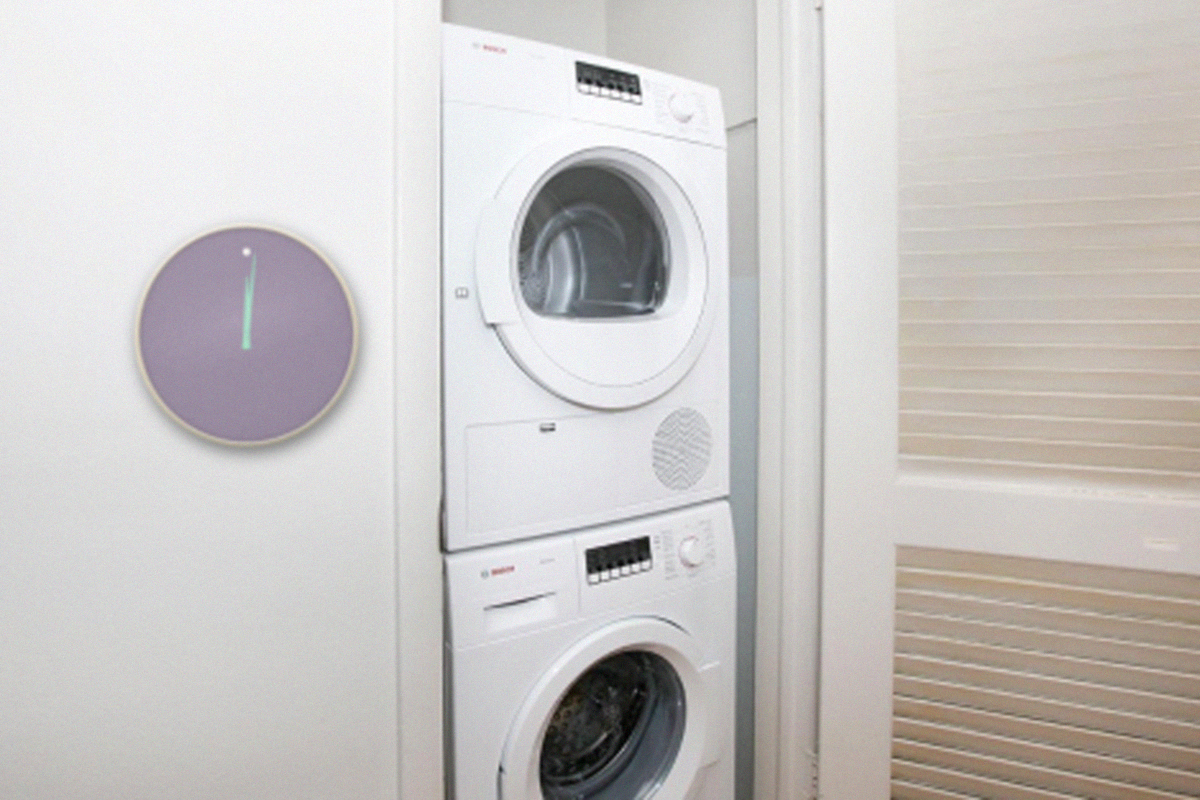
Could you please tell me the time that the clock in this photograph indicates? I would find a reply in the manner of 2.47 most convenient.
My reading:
12.01
